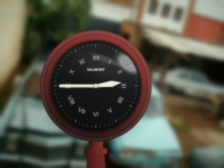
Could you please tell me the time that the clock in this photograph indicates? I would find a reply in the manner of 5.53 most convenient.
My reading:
2.45
